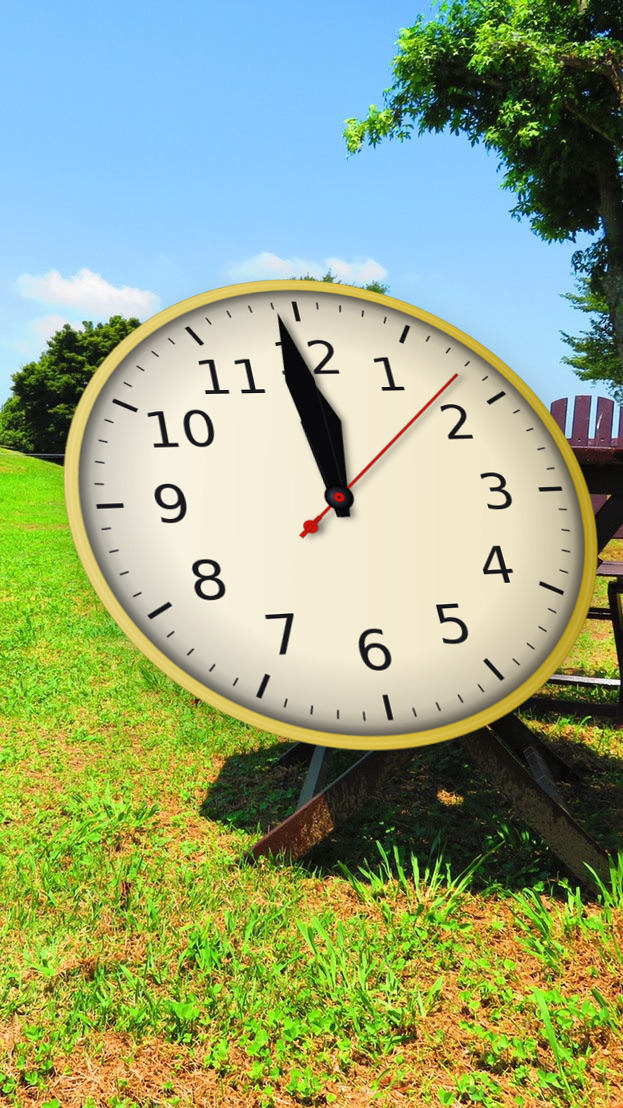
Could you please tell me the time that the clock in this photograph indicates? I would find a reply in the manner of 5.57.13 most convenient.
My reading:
11.59.08
